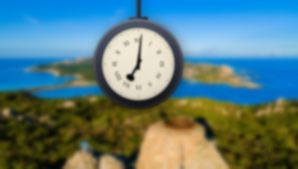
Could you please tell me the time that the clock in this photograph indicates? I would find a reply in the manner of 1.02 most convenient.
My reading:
7.01
